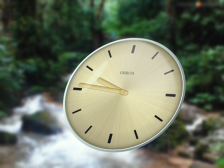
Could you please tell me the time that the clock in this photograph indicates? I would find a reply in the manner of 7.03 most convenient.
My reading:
9.46
